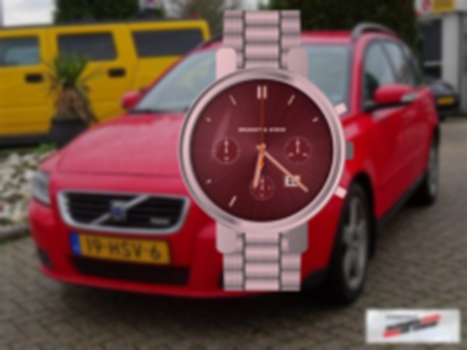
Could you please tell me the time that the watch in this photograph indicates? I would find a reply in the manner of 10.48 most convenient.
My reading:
6.22
